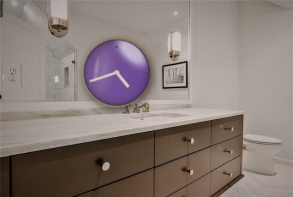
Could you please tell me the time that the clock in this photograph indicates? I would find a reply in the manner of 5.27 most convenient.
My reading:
4.42
